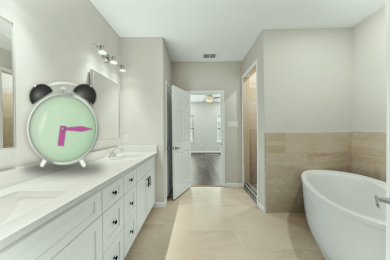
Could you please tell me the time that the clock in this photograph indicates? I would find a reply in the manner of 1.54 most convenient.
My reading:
6.15
